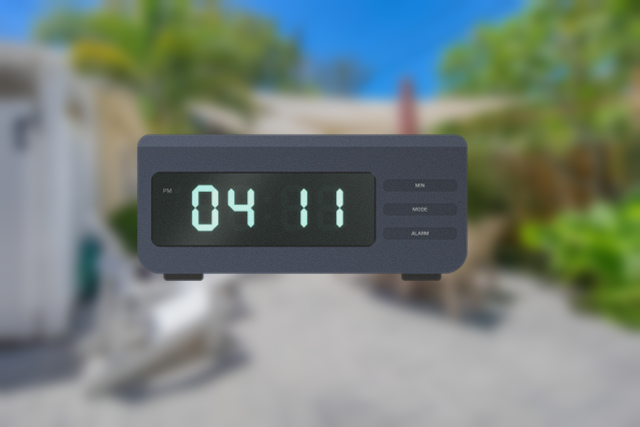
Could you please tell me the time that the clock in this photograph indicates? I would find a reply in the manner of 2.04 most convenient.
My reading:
4.11
